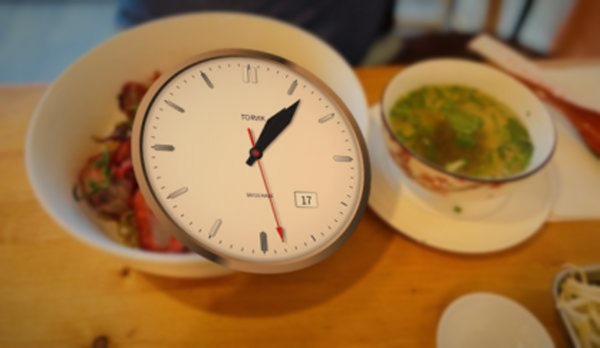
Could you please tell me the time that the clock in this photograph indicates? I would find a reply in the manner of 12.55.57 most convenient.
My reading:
1.06.28
